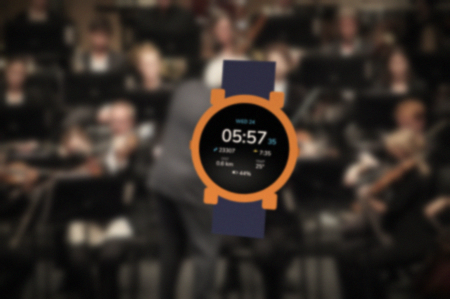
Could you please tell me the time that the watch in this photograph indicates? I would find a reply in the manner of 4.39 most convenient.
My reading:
5.57
